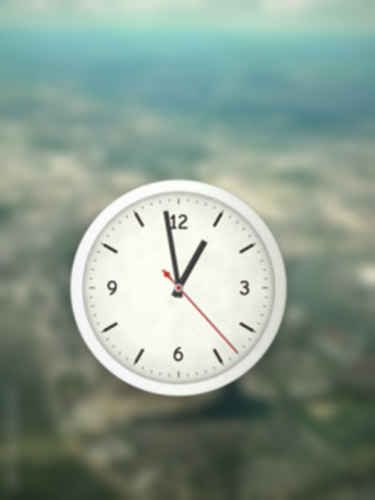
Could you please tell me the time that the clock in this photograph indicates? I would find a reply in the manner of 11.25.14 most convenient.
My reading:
12.58.23
